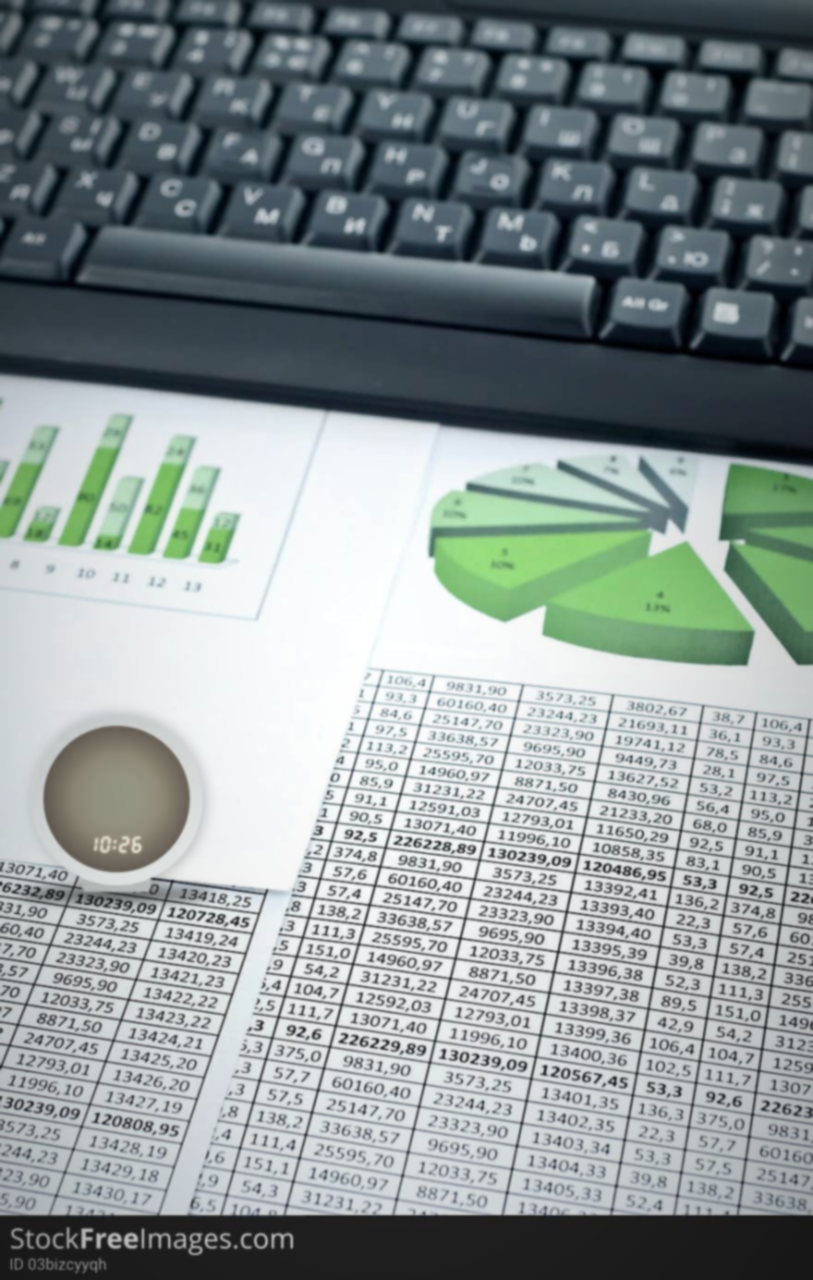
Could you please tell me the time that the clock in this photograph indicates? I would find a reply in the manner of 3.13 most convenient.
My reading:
10.26
